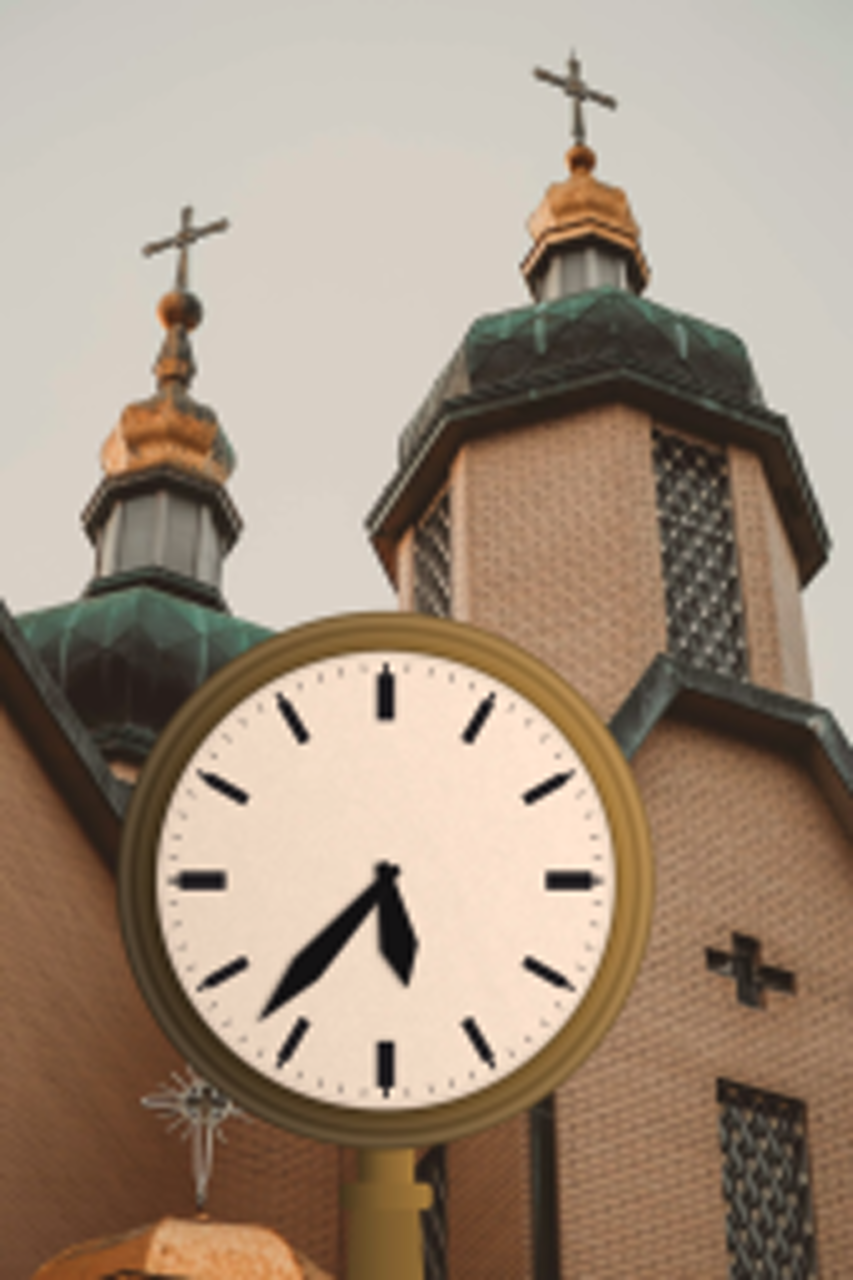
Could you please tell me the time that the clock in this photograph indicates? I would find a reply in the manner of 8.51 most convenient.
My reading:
5.37
